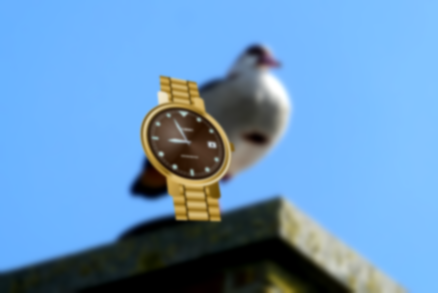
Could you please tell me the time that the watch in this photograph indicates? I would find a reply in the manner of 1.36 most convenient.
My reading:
8.56
